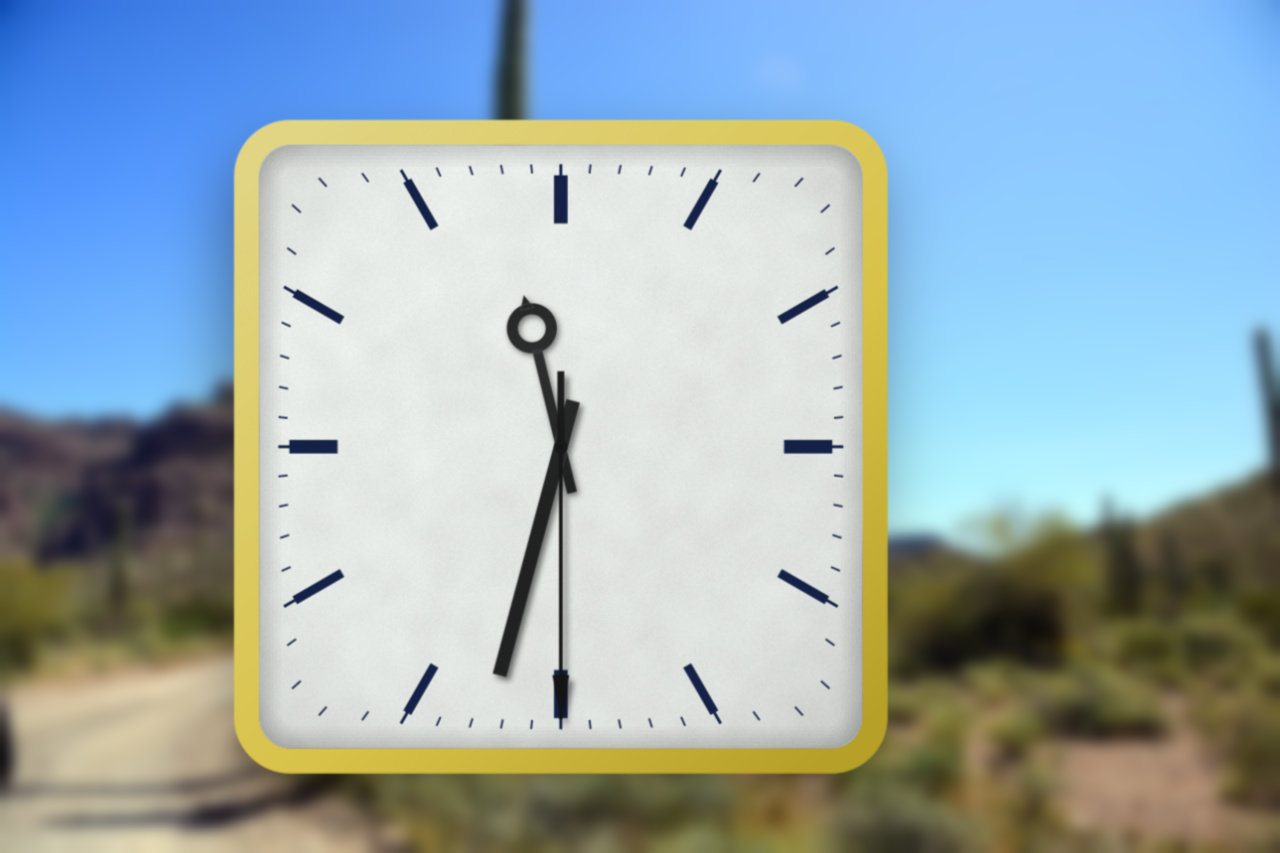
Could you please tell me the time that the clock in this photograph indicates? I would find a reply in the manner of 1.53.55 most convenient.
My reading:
11.32.30
